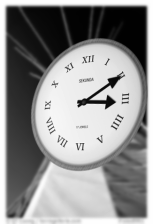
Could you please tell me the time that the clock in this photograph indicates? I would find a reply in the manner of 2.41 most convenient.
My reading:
3.10
